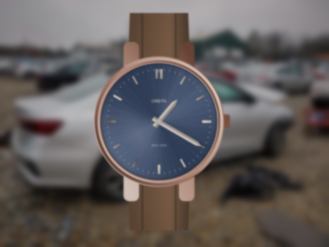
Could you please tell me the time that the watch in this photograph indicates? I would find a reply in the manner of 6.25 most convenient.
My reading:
1.20
